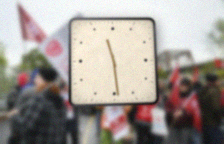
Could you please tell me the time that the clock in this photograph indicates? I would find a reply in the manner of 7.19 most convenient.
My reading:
11.29
